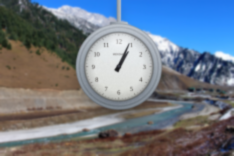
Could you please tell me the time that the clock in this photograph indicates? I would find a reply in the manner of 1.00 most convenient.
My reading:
1.04
